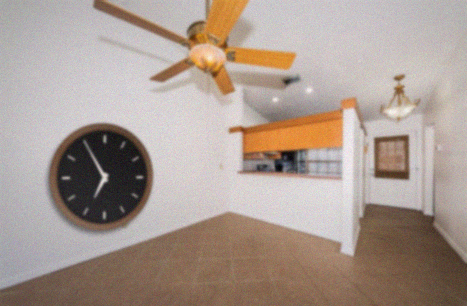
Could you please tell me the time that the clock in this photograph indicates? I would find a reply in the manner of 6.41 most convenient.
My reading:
6.55
